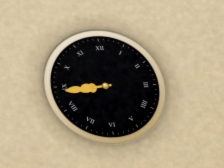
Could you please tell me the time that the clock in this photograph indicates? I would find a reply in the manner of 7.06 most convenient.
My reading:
8.44
